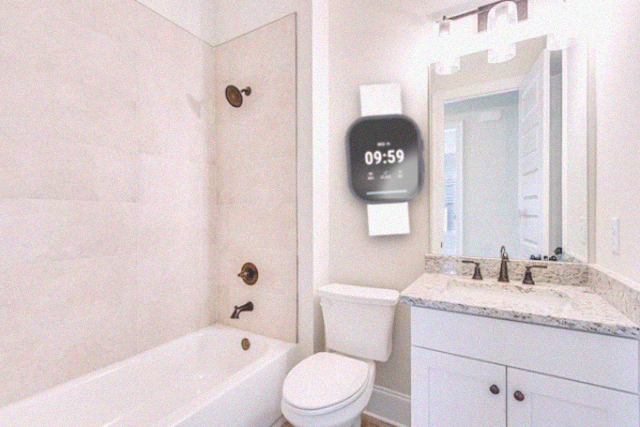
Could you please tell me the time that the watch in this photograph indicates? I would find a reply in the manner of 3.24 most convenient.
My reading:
9.59
